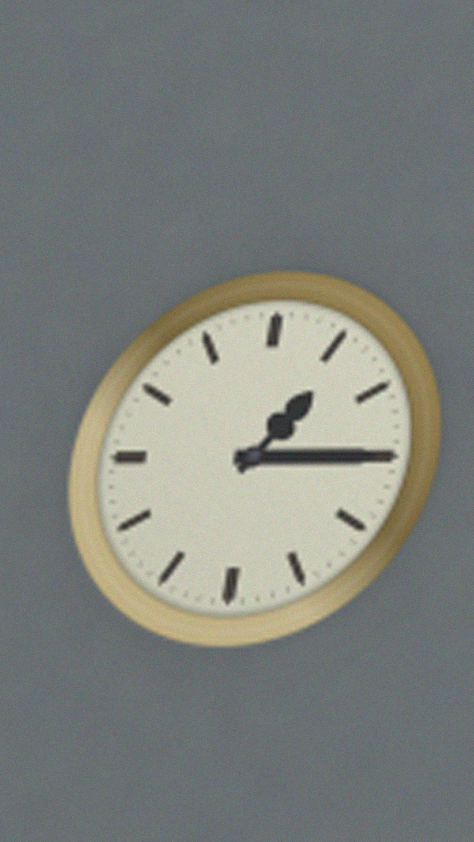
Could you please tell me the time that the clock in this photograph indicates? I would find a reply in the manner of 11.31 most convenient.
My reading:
1.15
